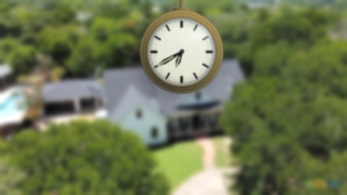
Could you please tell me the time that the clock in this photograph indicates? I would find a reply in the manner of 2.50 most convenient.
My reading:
6.40
